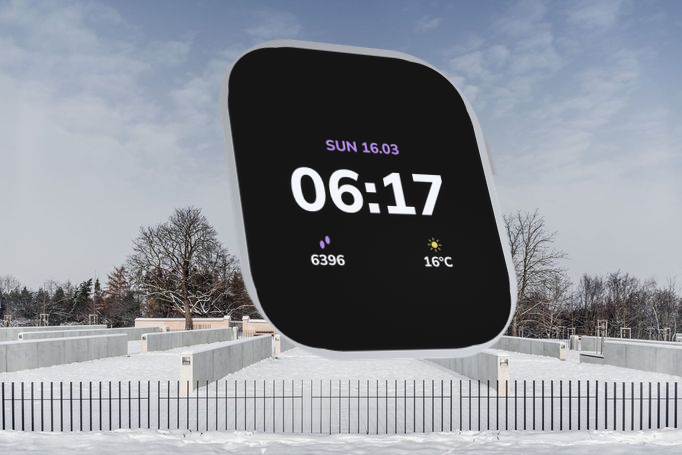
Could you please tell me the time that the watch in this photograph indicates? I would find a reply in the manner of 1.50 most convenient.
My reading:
6.17
